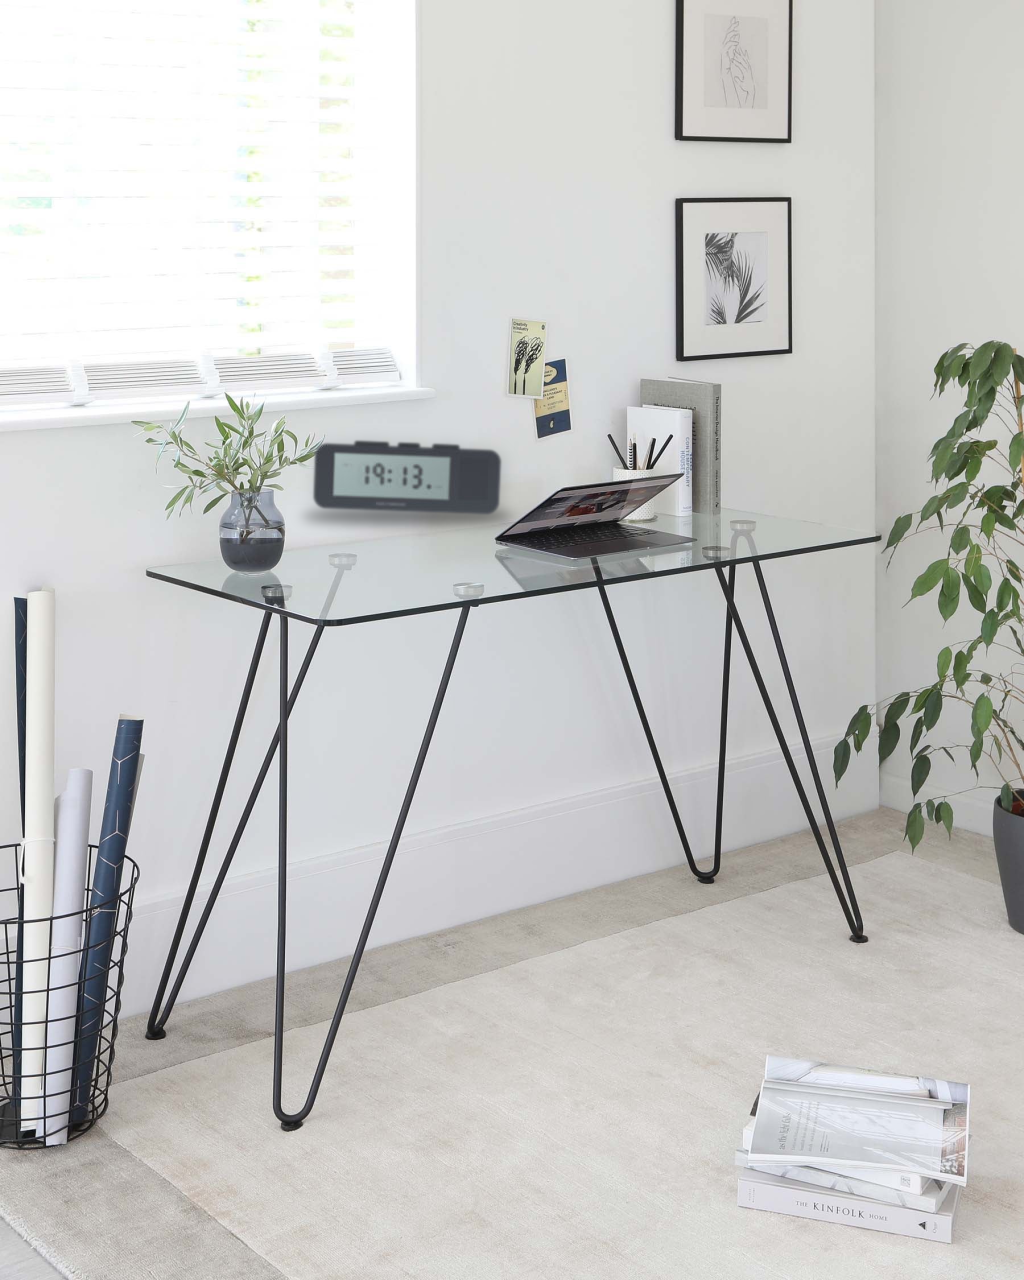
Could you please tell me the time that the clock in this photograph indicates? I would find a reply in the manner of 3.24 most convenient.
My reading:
19.13
